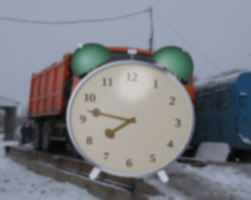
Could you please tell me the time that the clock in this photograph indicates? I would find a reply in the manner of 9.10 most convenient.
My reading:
7.47
